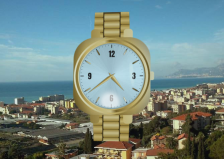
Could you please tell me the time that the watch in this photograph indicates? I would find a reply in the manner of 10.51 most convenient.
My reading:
4.39
